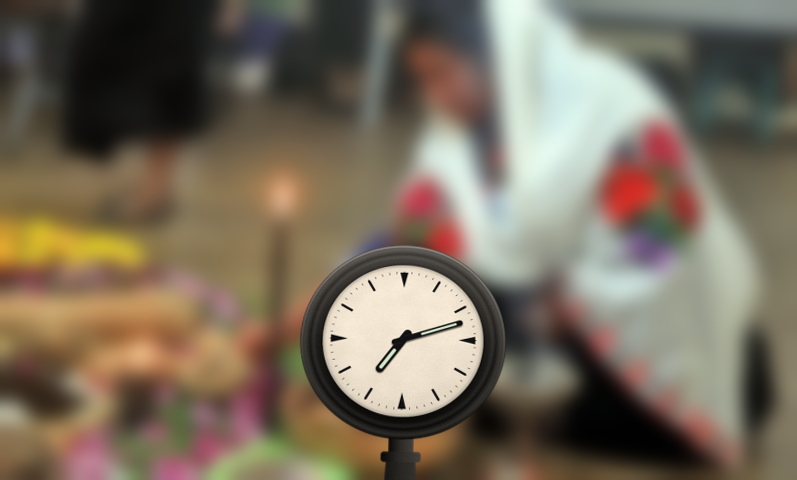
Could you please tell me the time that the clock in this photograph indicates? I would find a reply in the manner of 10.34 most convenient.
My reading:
7.12
